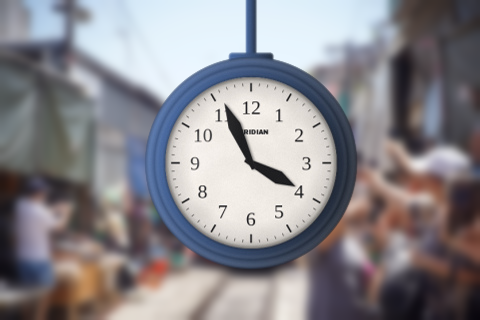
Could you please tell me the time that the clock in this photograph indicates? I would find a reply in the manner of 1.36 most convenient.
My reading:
3.56
